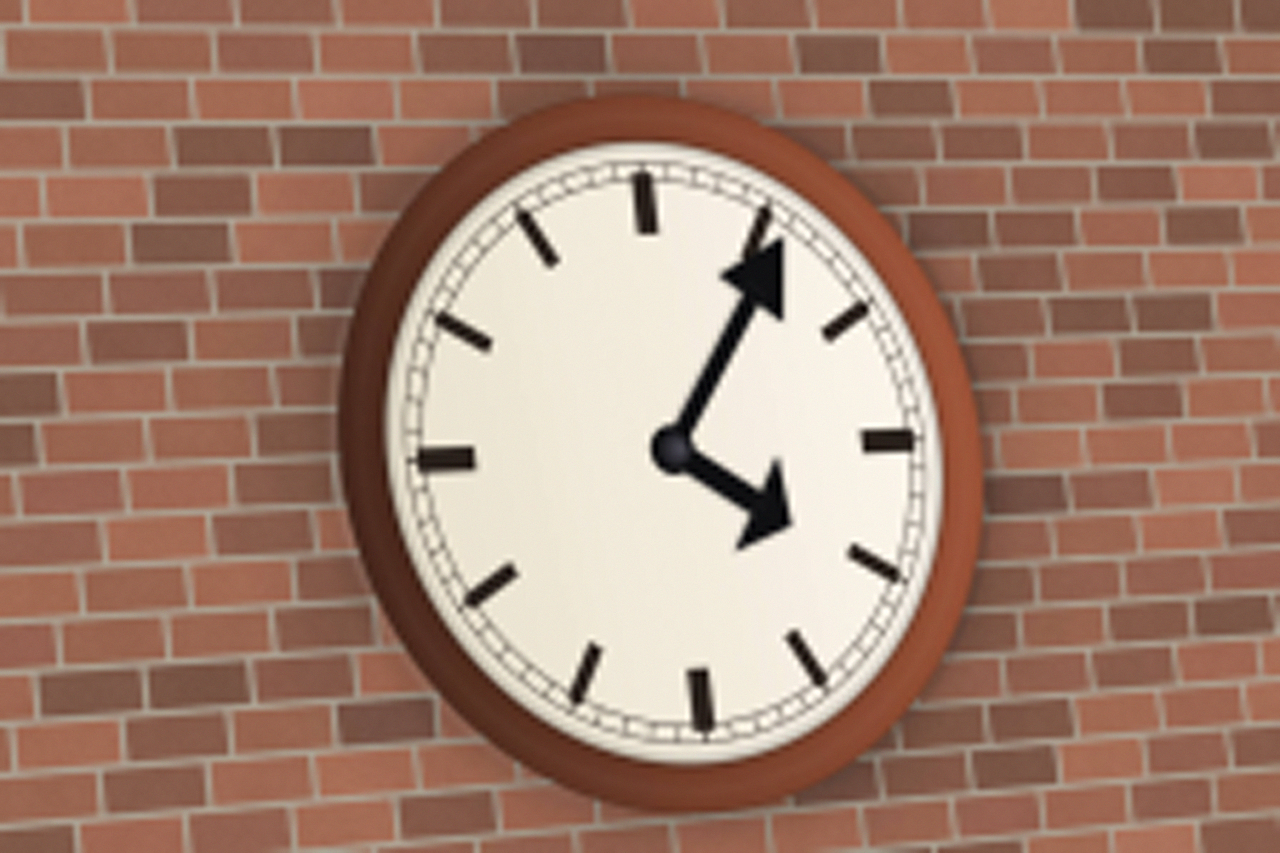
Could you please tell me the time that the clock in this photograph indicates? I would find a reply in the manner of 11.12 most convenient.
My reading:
4.06
